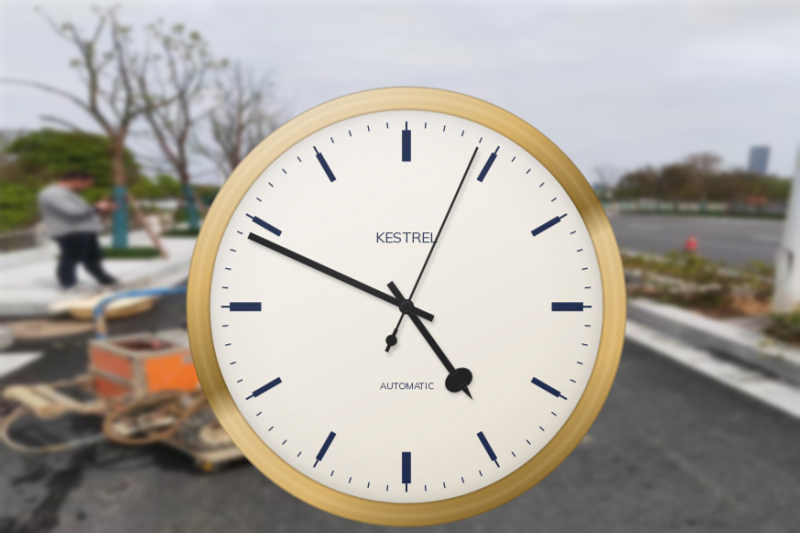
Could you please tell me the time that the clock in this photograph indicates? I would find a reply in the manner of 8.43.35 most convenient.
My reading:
4.49.04
